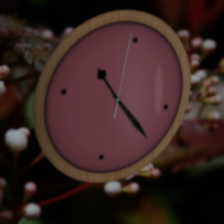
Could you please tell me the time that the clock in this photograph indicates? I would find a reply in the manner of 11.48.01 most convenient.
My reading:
10.20.59
